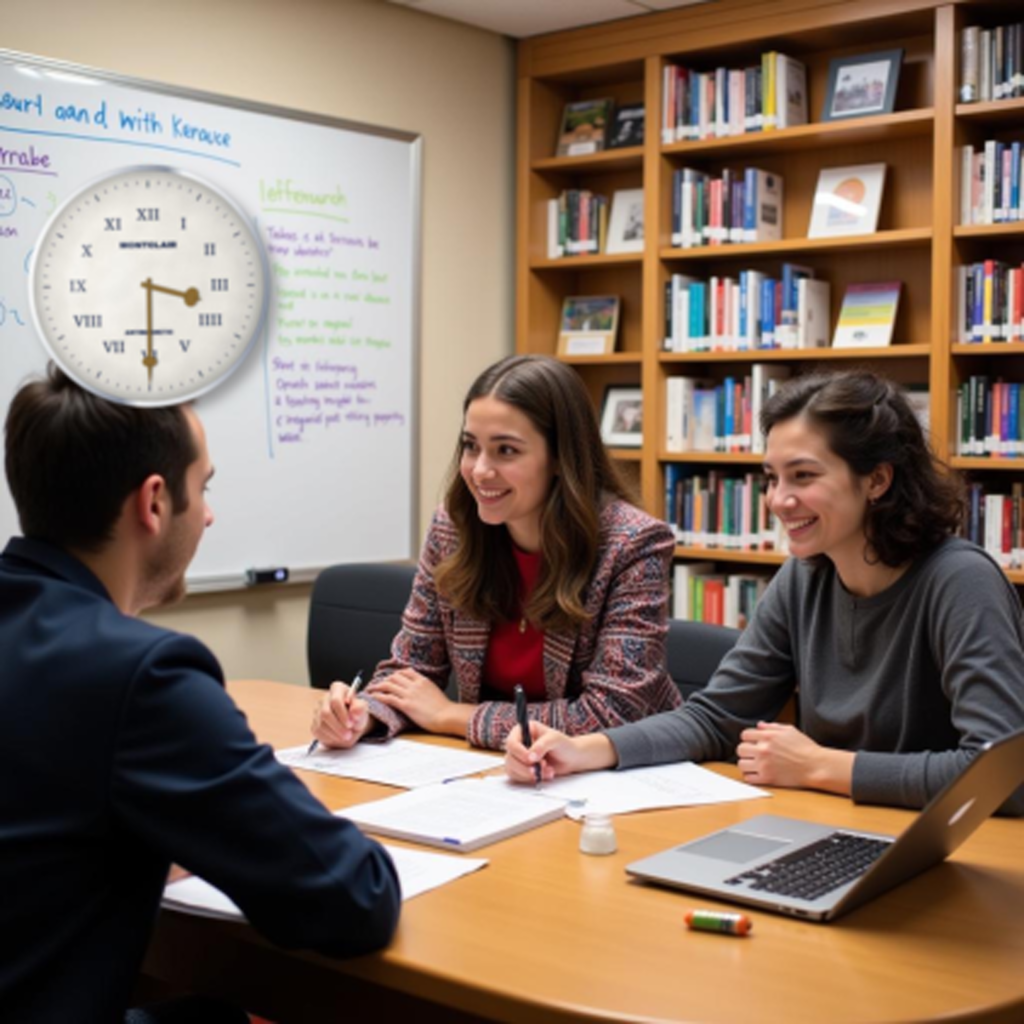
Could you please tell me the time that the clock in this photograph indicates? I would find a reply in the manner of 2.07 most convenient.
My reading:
3.30
